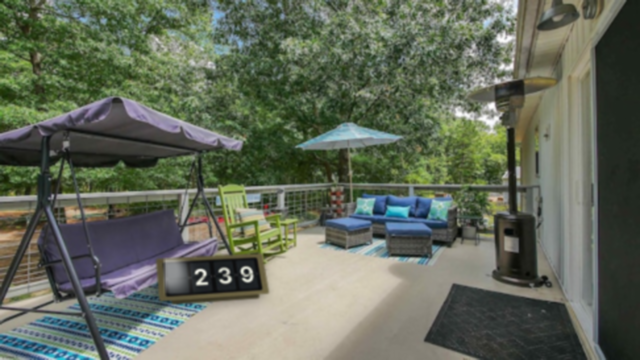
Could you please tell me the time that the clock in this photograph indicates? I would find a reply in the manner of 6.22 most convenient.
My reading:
2.39
